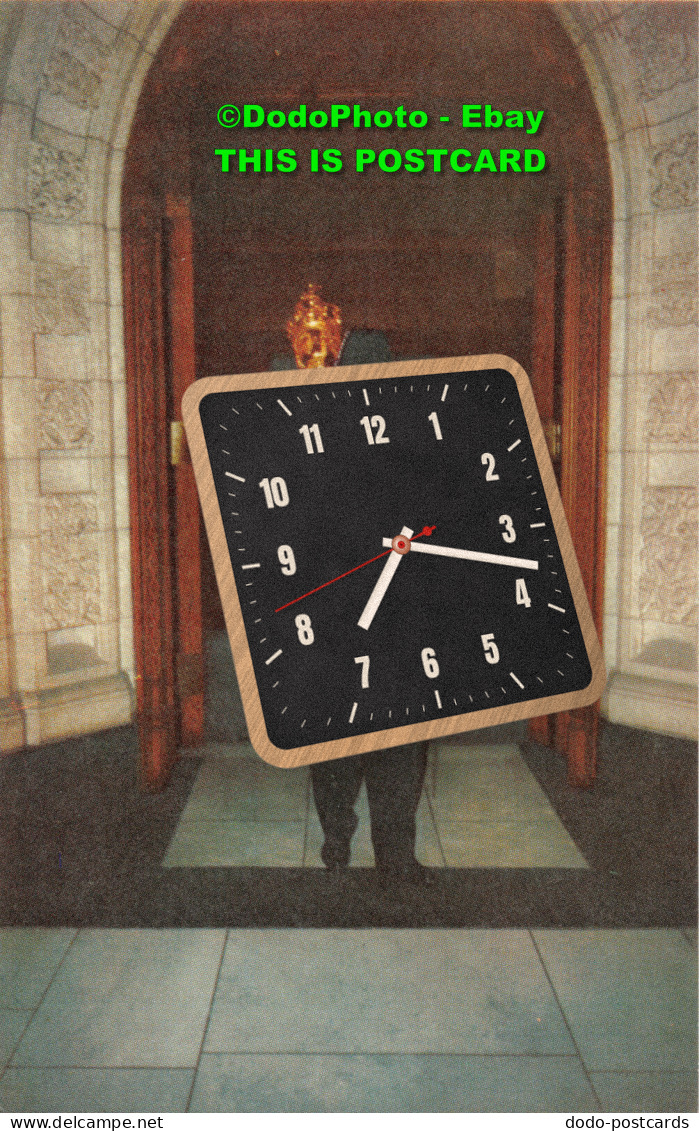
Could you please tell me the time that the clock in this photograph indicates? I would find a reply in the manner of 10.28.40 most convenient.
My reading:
7.17.42
